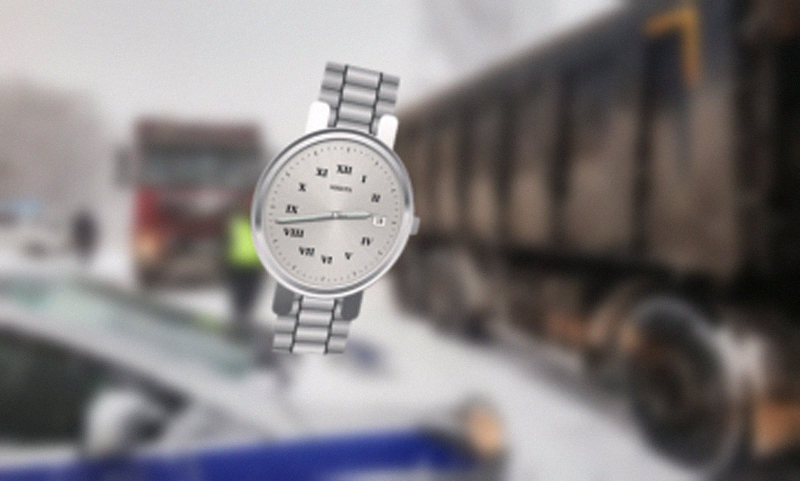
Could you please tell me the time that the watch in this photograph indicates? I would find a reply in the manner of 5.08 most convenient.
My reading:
2.43
